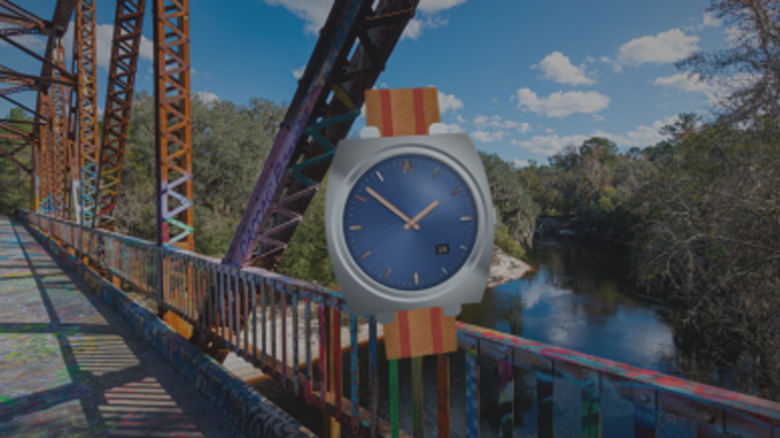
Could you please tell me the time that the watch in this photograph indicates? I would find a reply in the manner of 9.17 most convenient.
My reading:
1.52
